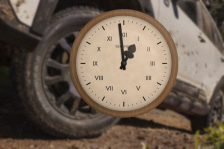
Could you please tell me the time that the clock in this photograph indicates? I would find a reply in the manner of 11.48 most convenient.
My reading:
12.59
